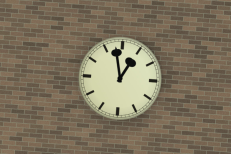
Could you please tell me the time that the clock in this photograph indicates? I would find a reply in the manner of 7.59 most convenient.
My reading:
12.58
